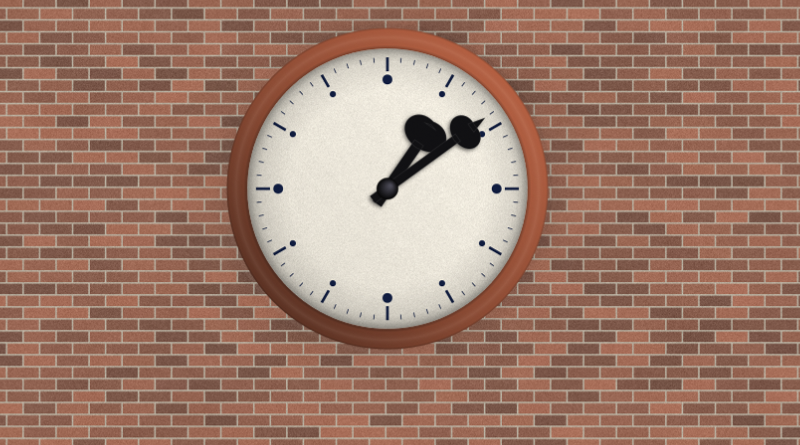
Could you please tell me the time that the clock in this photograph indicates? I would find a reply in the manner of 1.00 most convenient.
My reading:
1.09
